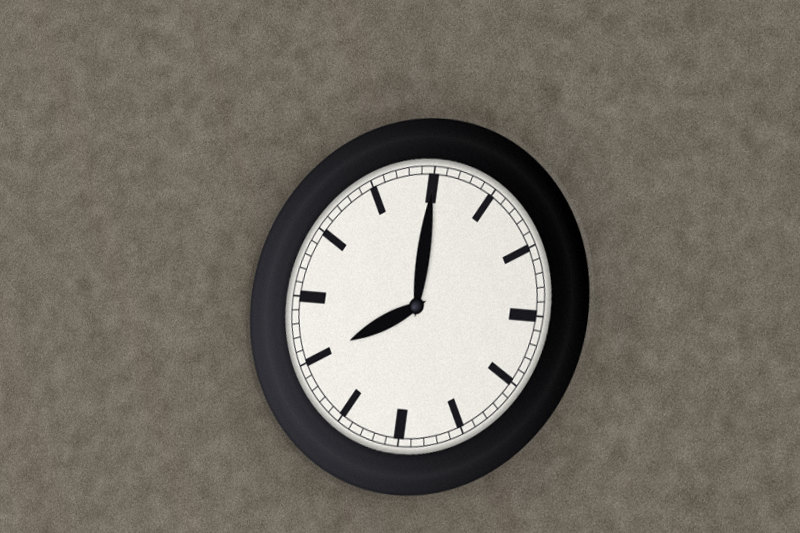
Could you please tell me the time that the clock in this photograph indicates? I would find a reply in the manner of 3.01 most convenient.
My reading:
8.00
